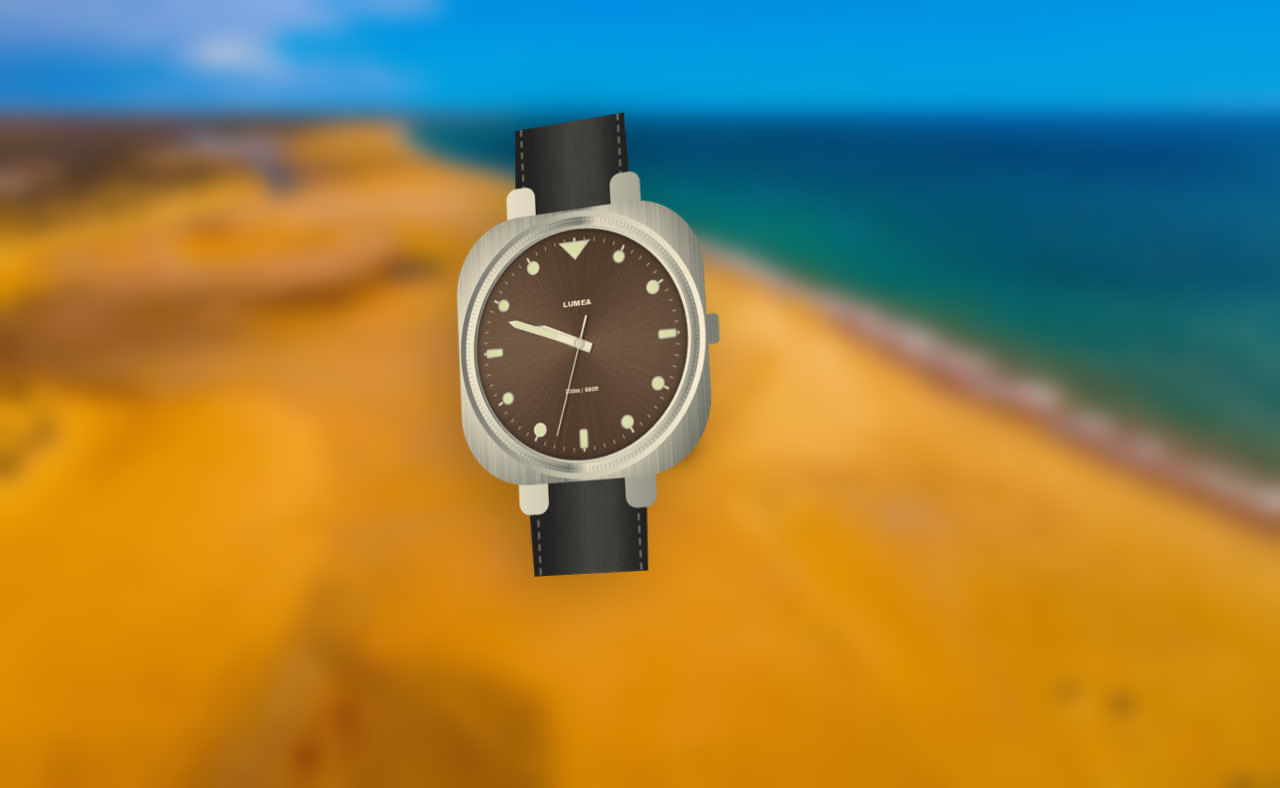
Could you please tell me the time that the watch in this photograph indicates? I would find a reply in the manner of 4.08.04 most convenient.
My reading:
9.48.33
